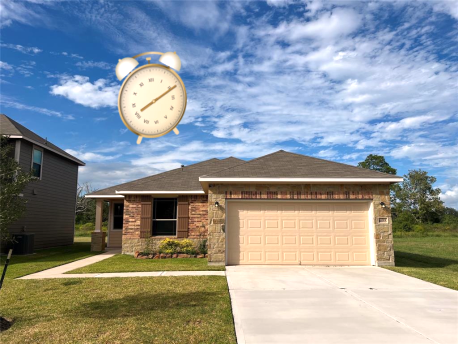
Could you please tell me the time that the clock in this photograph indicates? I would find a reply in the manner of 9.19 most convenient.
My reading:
8.11
